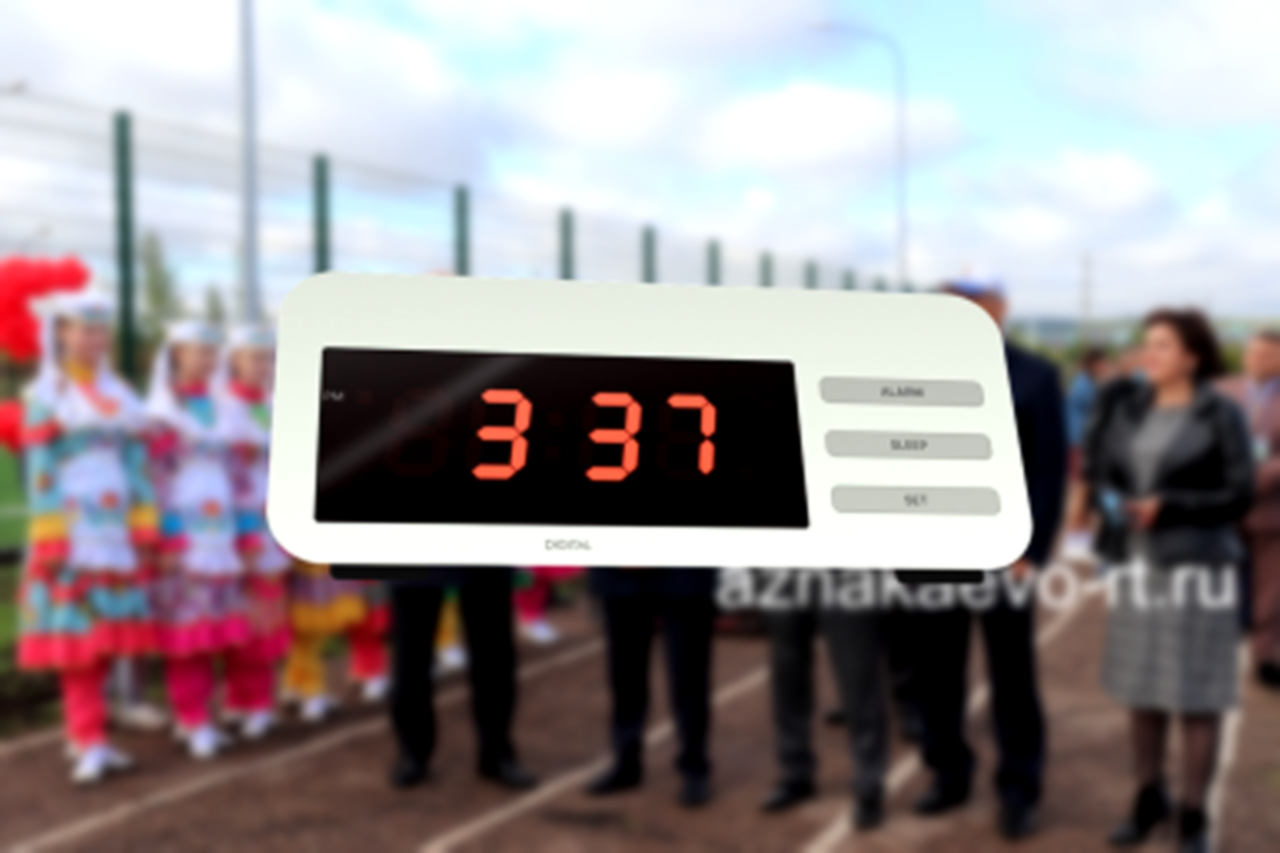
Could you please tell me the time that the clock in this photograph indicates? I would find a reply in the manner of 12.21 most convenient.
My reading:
3.37
